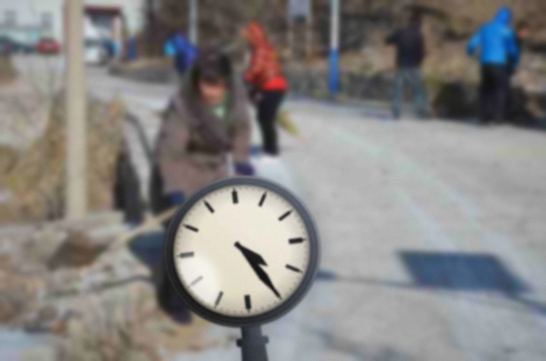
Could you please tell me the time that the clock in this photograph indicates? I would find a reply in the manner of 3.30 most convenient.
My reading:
4.25
